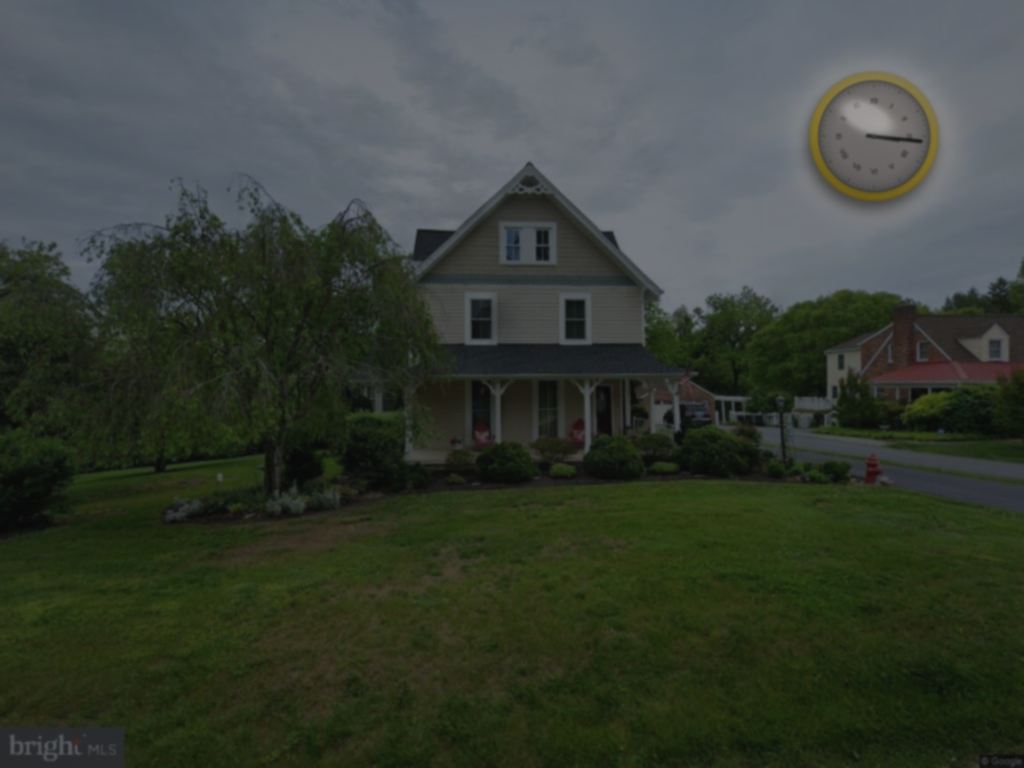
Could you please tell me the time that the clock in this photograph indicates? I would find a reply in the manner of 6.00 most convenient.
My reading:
3.16
